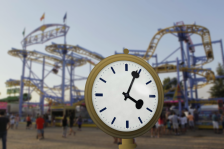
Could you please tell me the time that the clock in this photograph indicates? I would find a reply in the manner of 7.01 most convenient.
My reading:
4.04
